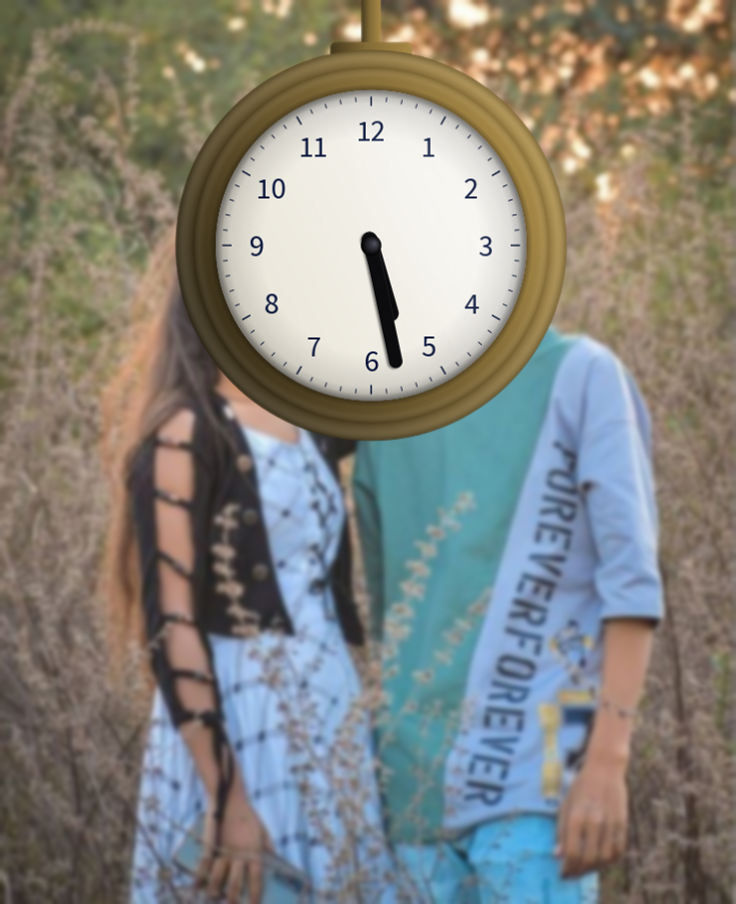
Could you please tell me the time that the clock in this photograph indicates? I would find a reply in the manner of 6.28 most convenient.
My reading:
5.28
